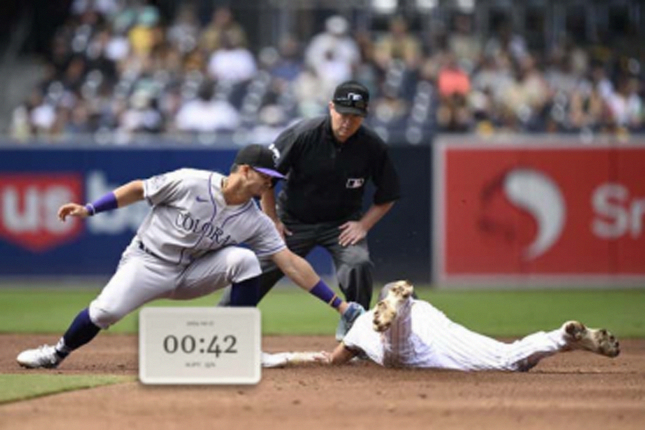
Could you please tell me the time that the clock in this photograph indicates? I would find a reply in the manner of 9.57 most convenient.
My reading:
0.42
